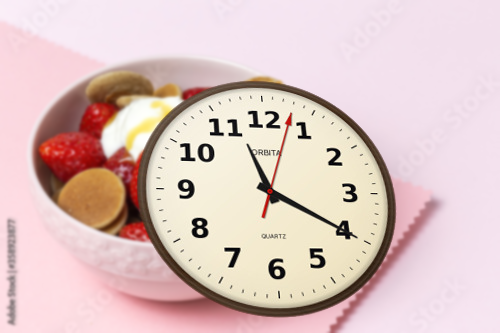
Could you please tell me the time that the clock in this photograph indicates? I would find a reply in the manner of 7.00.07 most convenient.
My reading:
11.20.03
